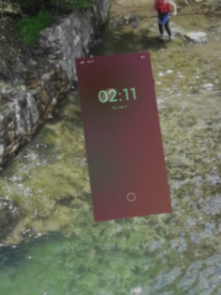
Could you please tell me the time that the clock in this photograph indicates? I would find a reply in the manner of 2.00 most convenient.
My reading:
2.11
